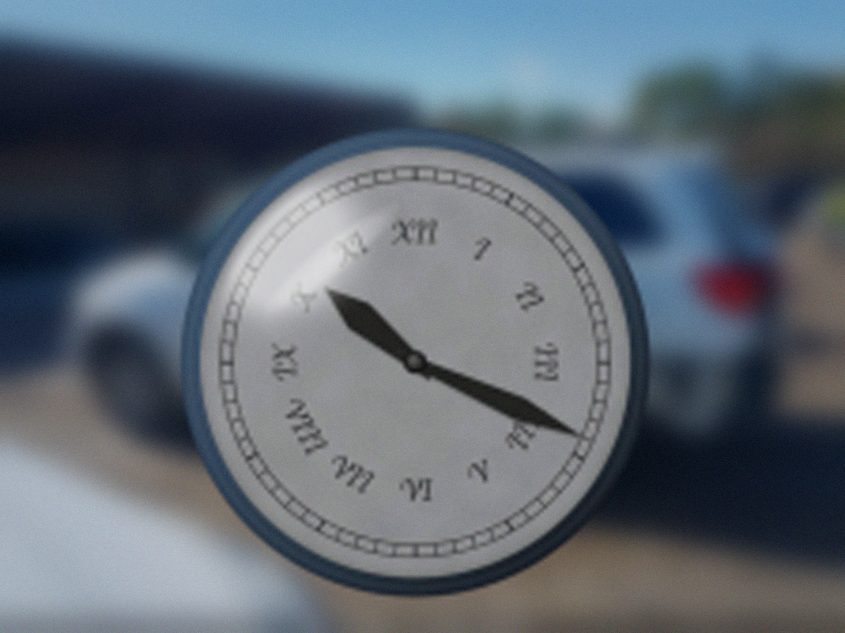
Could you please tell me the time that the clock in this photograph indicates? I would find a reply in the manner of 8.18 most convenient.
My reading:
10.19
